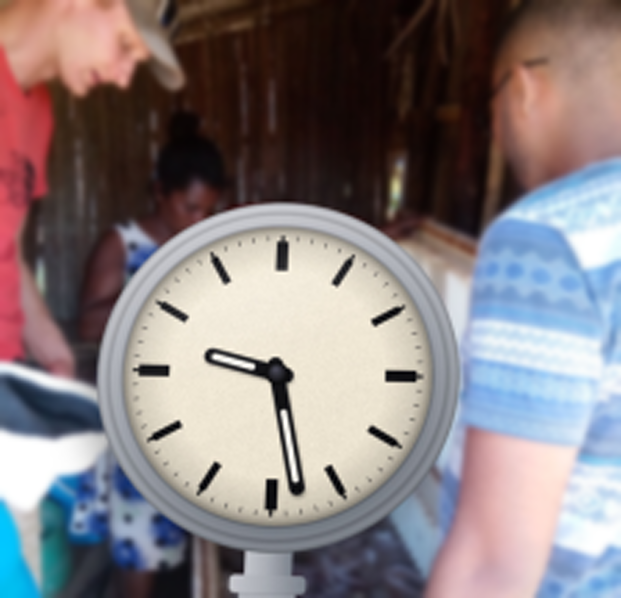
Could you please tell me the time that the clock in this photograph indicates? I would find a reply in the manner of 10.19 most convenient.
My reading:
9.28
